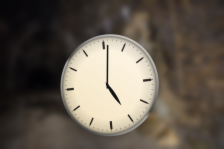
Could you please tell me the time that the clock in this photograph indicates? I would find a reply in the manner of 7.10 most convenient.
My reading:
5.01
